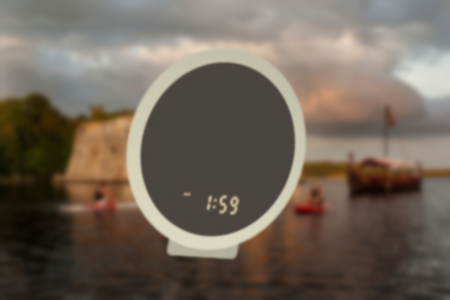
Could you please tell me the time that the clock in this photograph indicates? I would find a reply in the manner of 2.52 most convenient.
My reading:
1.59
